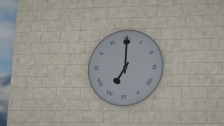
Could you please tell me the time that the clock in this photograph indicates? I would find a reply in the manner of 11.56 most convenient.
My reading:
7.00
